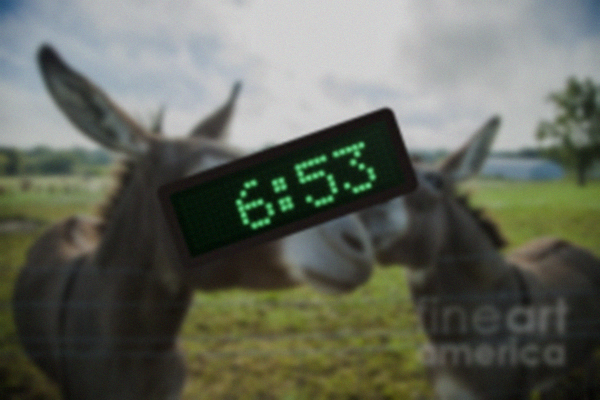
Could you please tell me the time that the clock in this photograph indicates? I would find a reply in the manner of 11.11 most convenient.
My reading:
6.53
